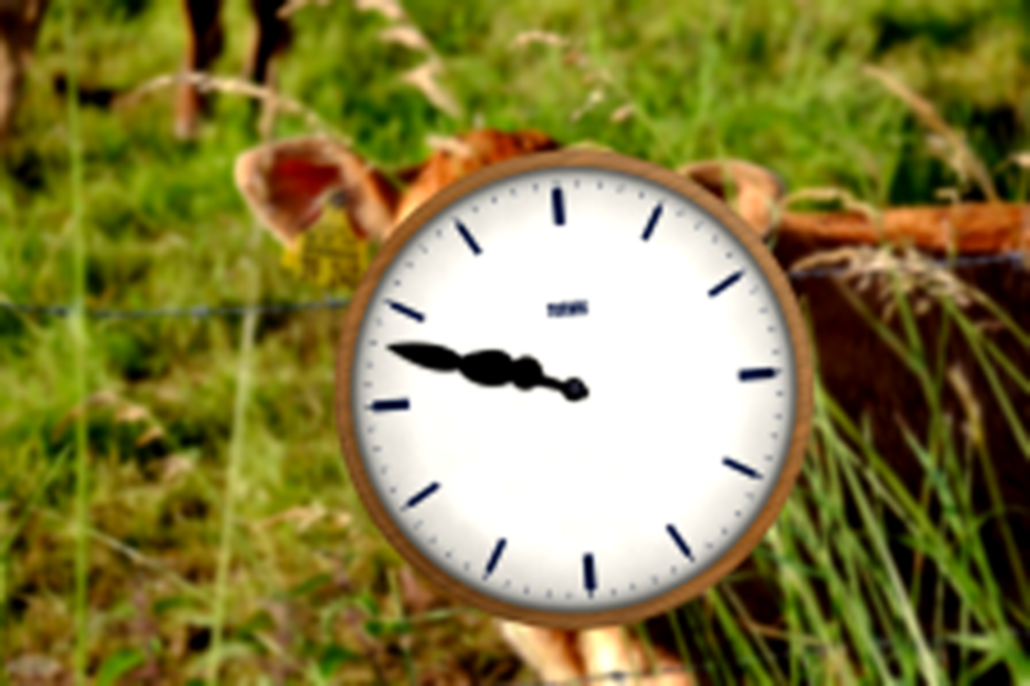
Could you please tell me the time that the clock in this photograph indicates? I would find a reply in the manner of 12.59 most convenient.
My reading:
9.48
